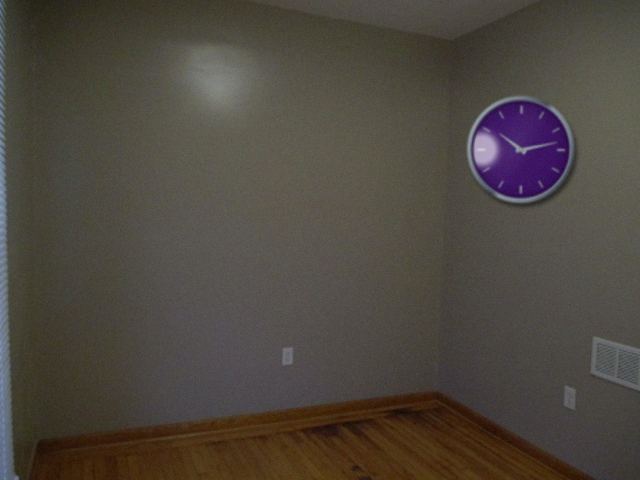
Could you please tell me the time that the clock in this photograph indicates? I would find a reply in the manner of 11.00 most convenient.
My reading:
10.13
